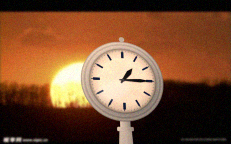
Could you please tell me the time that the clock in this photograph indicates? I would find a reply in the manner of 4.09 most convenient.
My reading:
1.15
